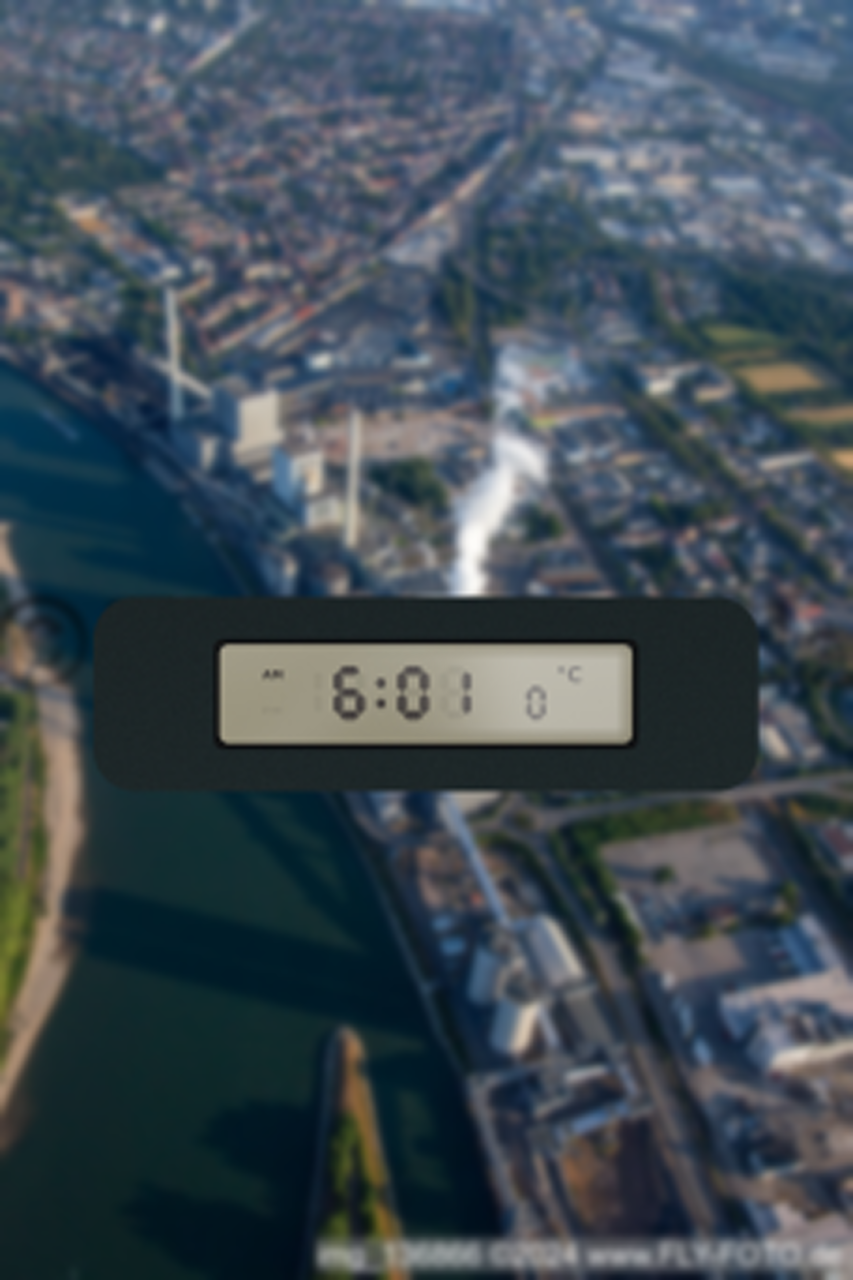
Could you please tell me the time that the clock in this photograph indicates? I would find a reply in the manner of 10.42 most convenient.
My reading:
6.01
